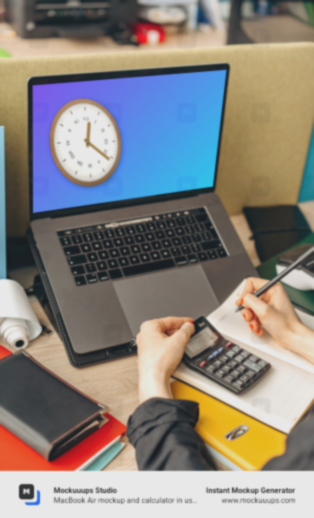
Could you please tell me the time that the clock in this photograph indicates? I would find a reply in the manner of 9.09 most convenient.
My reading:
12.21
